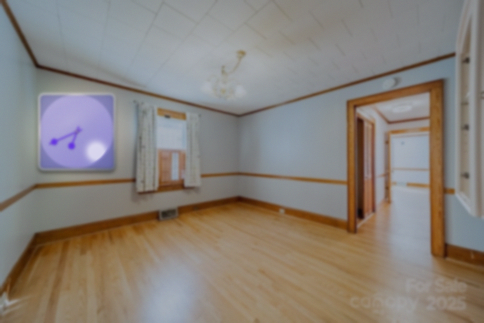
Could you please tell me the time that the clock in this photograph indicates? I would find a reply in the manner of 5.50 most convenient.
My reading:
6.41
